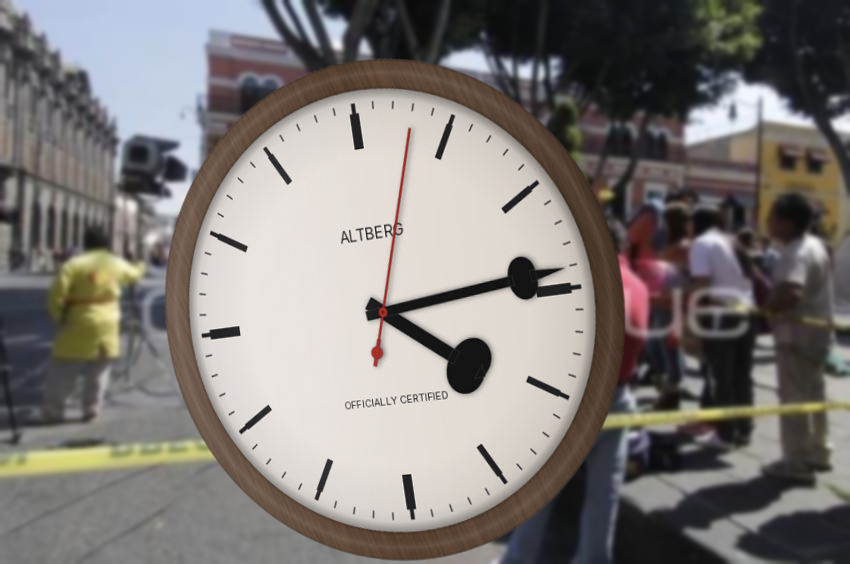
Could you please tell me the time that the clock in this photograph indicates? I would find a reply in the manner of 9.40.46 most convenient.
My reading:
4.14.03
